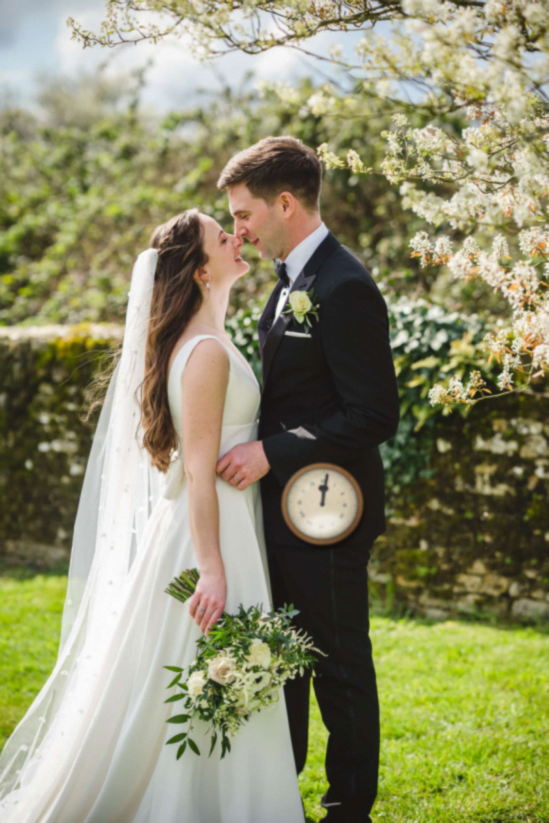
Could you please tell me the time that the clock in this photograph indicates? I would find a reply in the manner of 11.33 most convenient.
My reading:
12.01
